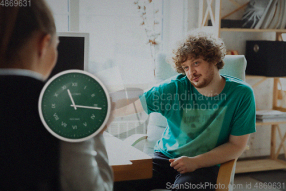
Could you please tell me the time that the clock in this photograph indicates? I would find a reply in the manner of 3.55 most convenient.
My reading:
11.16
